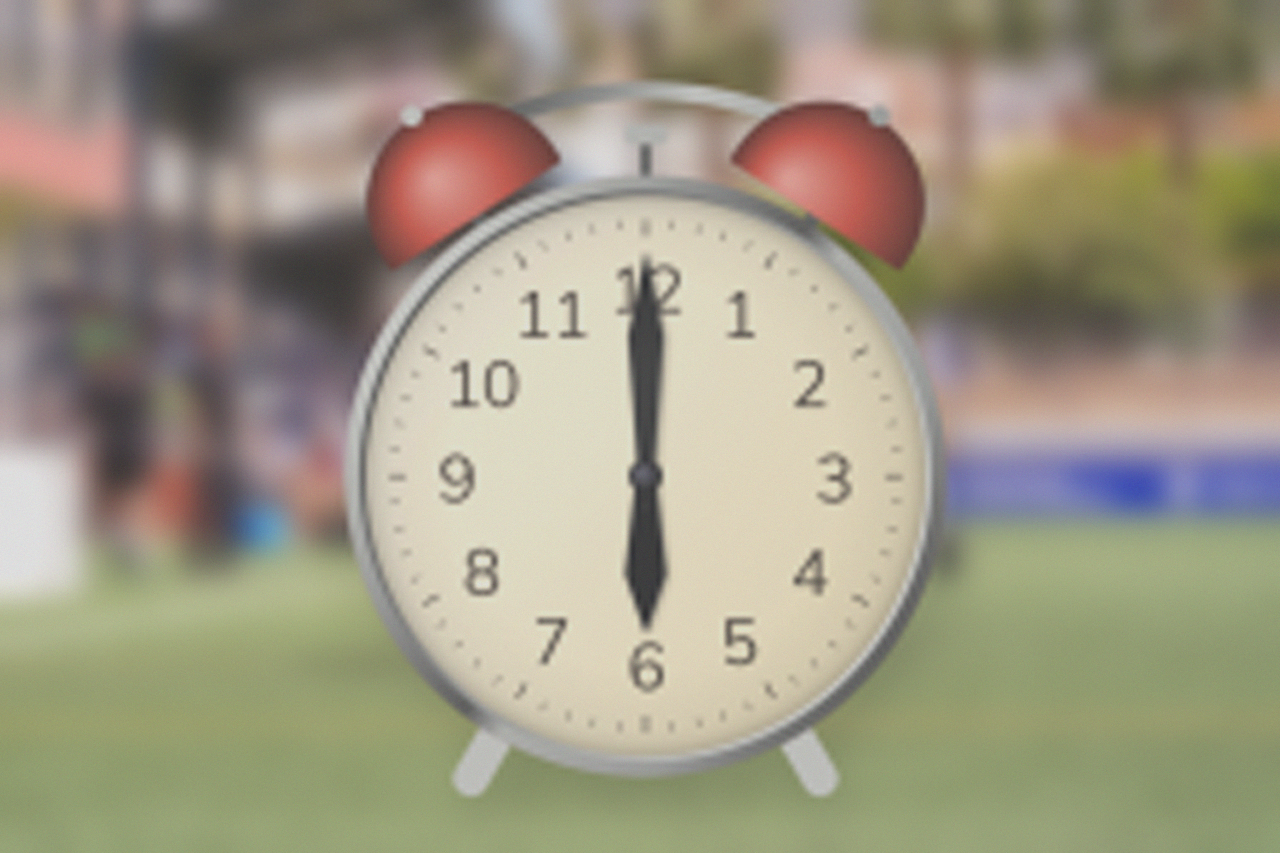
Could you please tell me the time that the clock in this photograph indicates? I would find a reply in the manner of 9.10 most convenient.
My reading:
6.00
